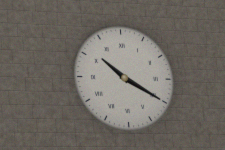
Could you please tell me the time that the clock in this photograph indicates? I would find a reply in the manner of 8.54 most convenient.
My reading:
10.20
